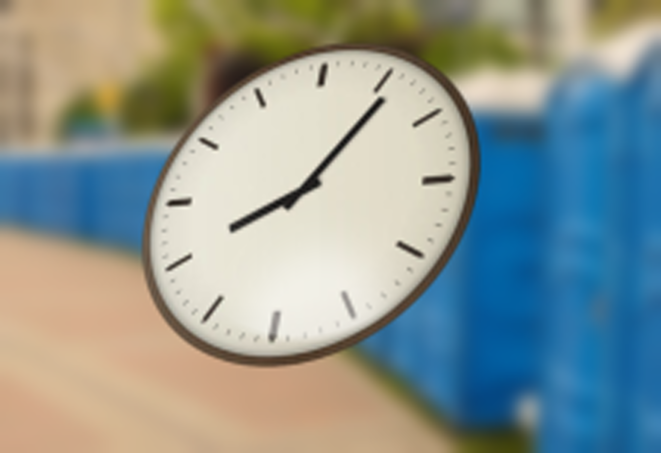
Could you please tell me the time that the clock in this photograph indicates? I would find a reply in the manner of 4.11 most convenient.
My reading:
8.06
